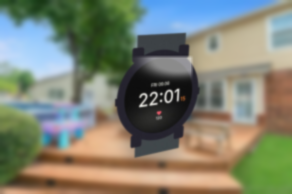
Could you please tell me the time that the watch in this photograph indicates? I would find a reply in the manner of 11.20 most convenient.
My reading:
22.01
